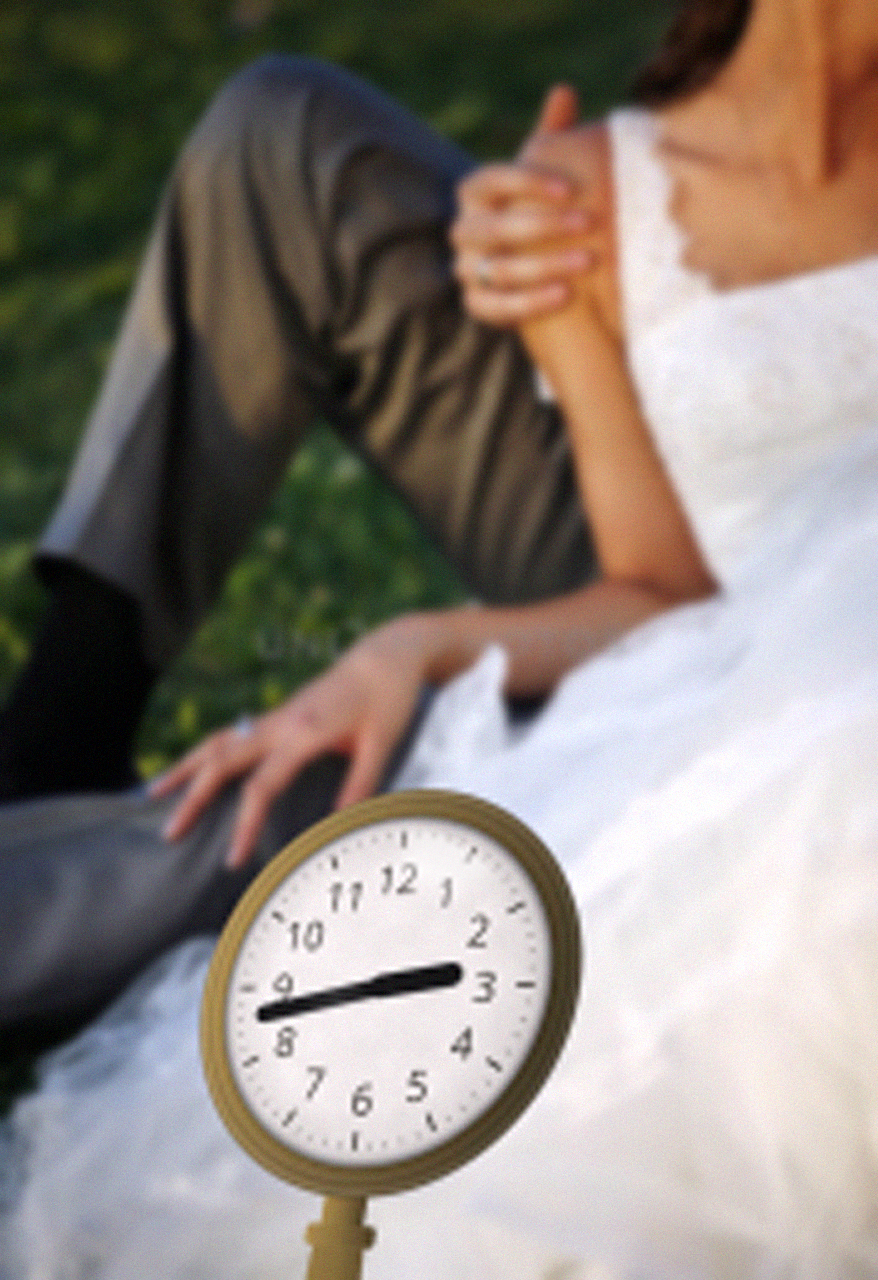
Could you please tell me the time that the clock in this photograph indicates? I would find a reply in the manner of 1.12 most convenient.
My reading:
2.43
